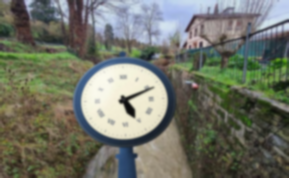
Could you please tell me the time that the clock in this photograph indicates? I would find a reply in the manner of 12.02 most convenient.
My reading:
5.11
